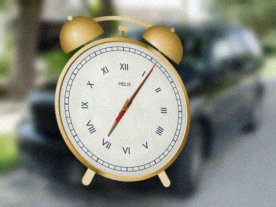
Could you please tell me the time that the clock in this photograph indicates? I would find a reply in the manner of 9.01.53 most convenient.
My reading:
7.06.06
